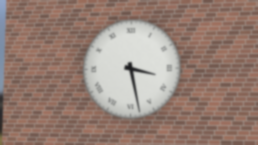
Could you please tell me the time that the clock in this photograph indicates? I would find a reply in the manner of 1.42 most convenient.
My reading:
3.28
